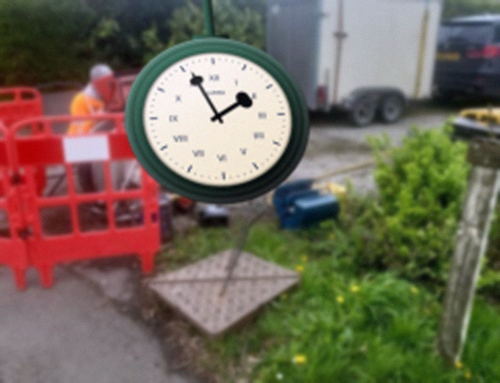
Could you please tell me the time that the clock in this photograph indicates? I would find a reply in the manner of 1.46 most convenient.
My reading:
1.56
